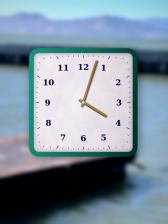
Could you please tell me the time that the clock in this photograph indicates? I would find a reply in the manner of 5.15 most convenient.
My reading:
4.03
